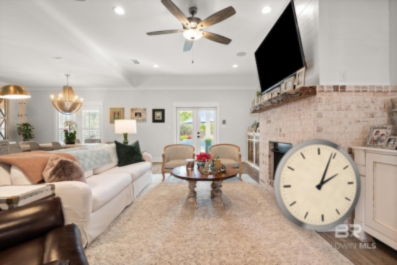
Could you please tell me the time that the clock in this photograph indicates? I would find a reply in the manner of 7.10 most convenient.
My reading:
2.04
